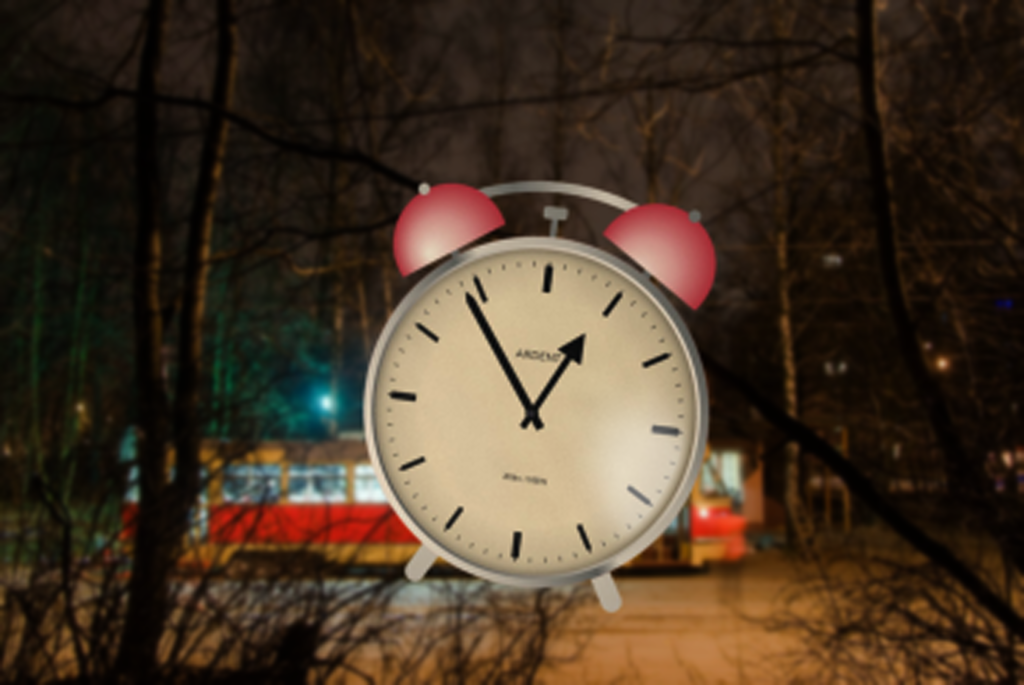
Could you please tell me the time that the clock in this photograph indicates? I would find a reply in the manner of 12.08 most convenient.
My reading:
12.54
